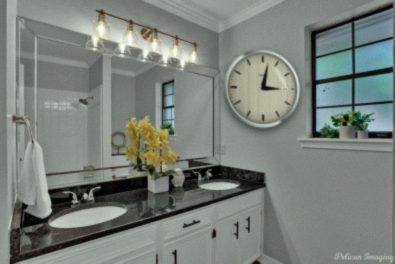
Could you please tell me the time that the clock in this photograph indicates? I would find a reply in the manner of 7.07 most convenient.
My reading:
3.02
